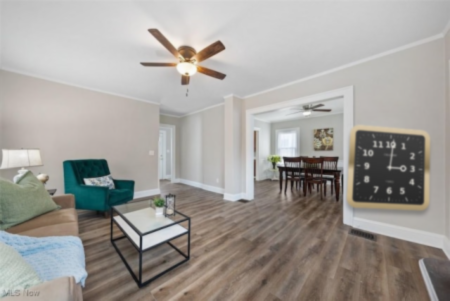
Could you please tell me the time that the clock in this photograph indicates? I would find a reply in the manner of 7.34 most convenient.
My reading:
3.01
